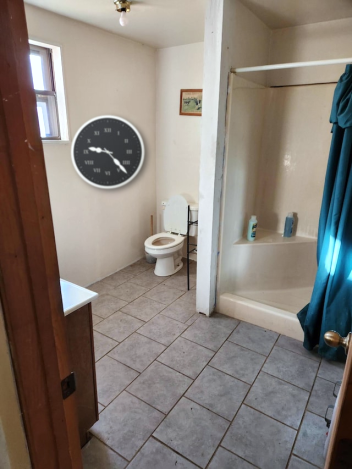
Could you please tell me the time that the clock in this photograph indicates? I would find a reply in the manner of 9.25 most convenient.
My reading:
9.23
